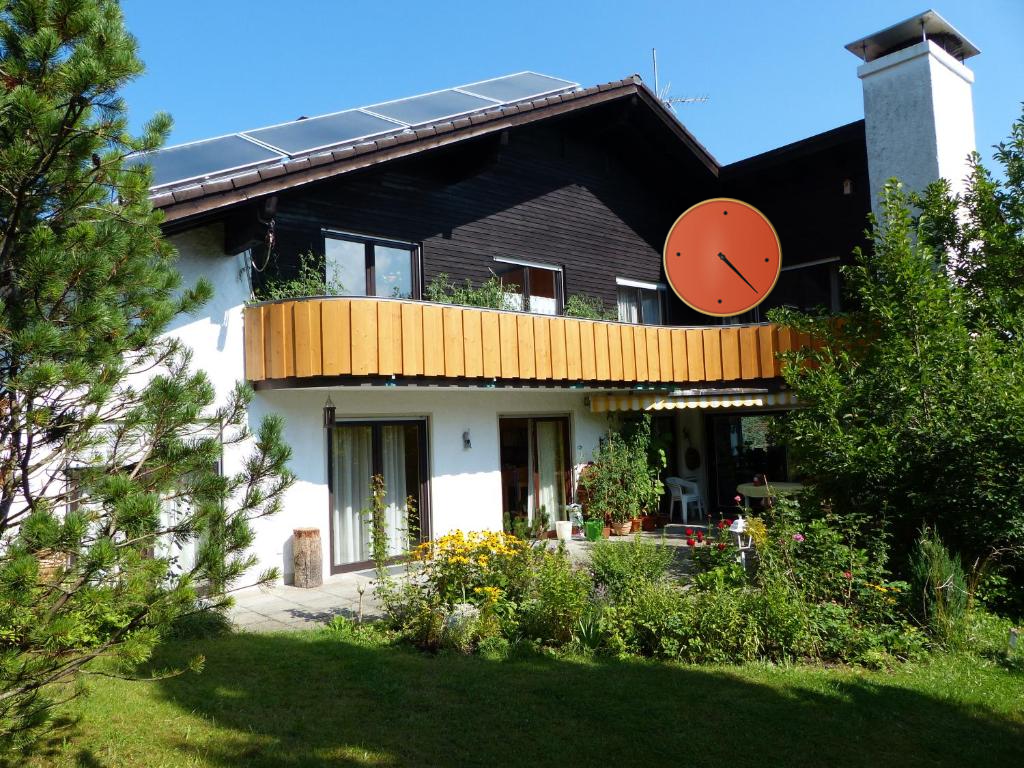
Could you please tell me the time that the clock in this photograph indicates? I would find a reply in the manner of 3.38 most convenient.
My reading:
4.22
